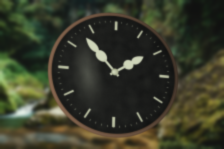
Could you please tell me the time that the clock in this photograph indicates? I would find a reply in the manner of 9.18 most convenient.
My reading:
1.53
